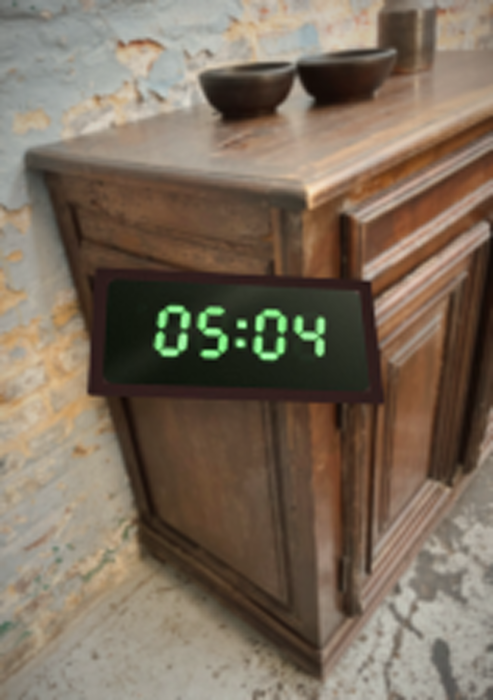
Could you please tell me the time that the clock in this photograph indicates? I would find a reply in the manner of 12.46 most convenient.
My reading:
5.04
